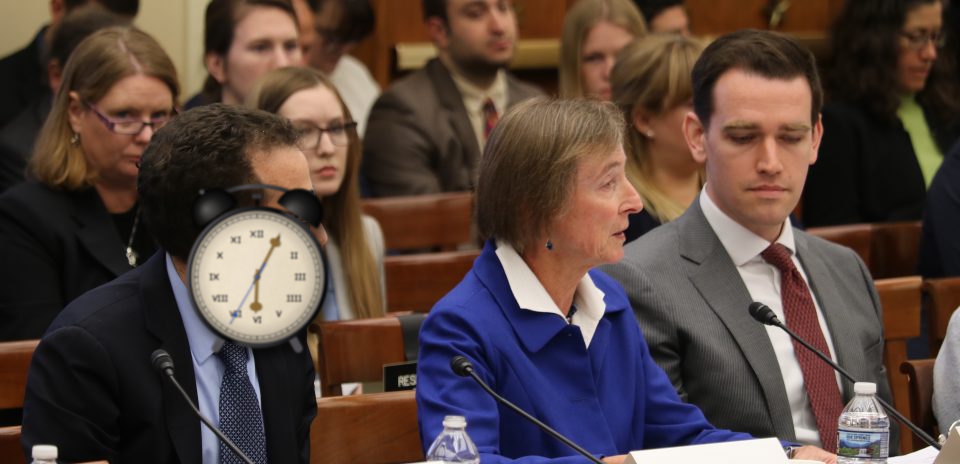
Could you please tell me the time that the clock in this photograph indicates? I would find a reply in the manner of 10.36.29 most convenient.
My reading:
6.04.35
